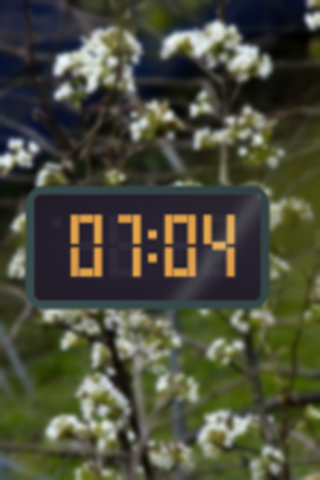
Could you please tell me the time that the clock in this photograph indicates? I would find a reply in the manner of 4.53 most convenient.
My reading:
7.04
